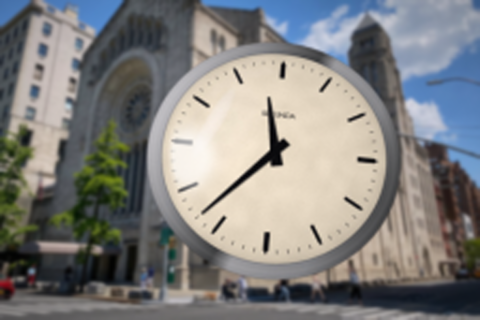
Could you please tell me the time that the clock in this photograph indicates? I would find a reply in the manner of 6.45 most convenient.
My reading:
11.37
